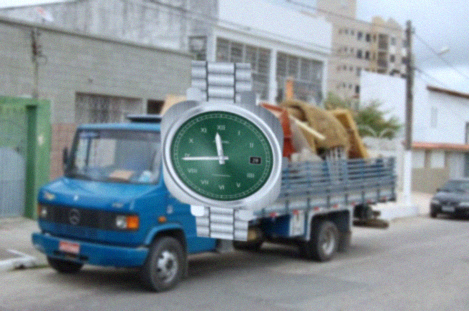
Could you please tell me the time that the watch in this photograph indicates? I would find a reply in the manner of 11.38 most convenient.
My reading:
11.44
